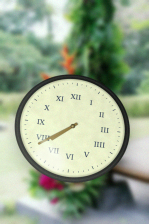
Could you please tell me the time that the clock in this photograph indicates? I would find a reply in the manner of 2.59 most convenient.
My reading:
7.39
